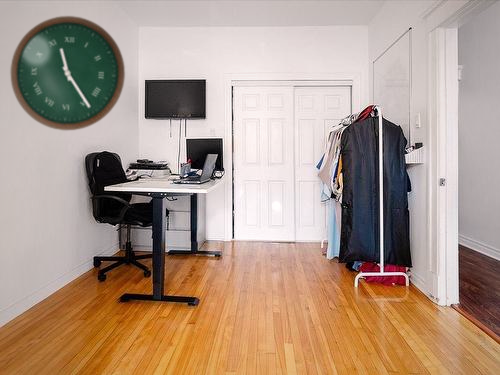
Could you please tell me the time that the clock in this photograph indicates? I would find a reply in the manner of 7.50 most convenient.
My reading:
11.24
